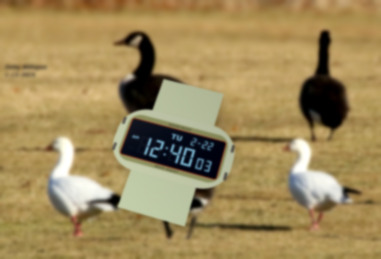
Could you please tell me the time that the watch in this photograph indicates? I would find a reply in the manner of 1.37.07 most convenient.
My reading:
12.40.03
